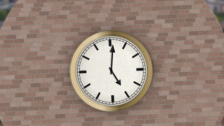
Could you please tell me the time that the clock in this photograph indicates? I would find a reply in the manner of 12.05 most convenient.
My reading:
5.01
